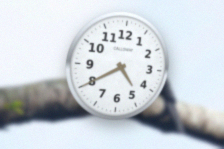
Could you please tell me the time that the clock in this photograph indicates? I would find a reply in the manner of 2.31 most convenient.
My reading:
4.40
